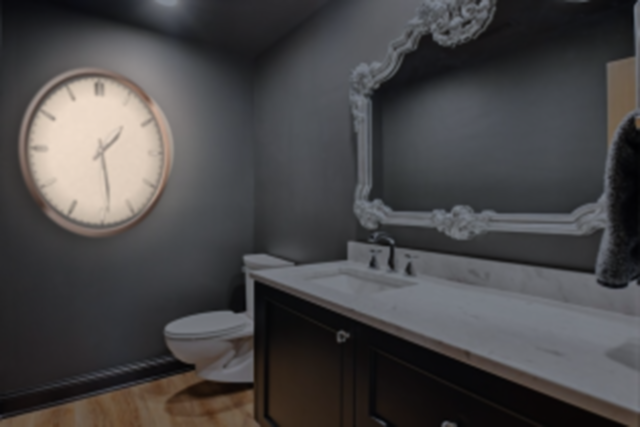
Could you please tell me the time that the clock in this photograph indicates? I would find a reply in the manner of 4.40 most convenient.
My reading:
1.29
